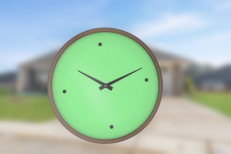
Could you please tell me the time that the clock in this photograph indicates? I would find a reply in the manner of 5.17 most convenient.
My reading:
10.12
